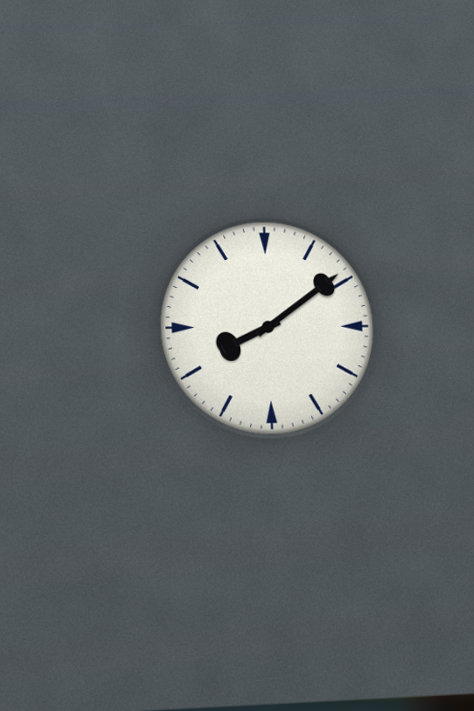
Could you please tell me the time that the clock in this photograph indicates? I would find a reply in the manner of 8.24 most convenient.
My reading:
8.09
